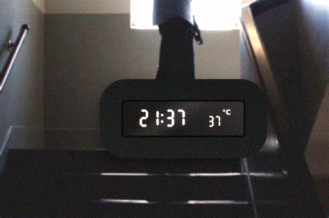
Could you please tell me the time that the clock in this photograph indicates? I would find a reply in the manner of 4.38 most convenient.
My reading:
21.37
